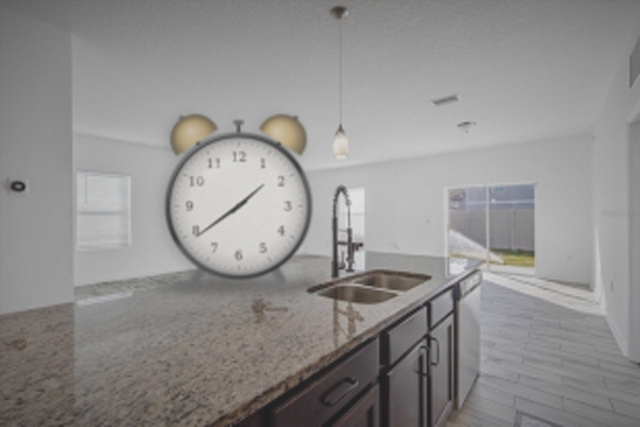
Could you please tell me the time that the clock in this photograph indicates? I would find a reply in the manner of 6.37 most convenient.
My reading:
1.39
